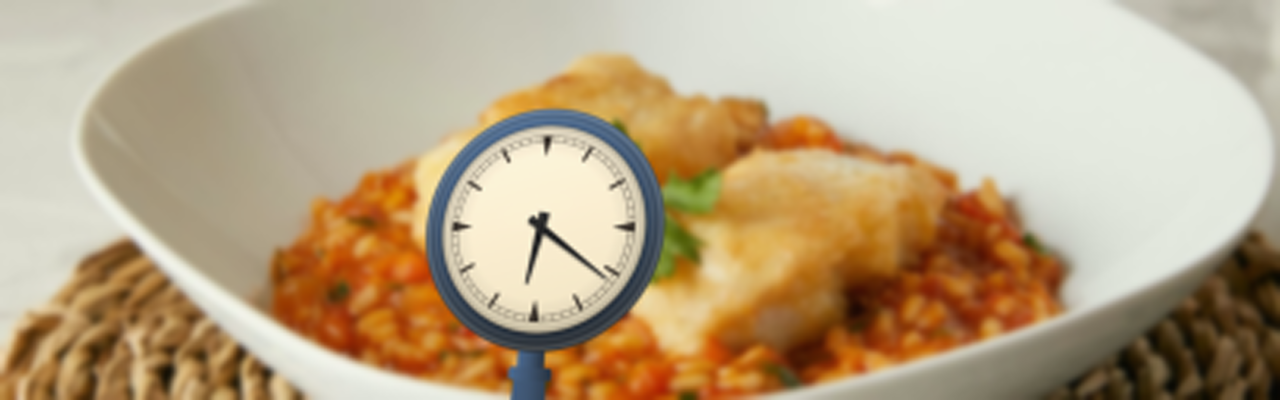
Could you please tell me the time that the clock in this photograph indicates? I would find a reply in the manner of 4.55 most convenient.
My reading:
6.21
